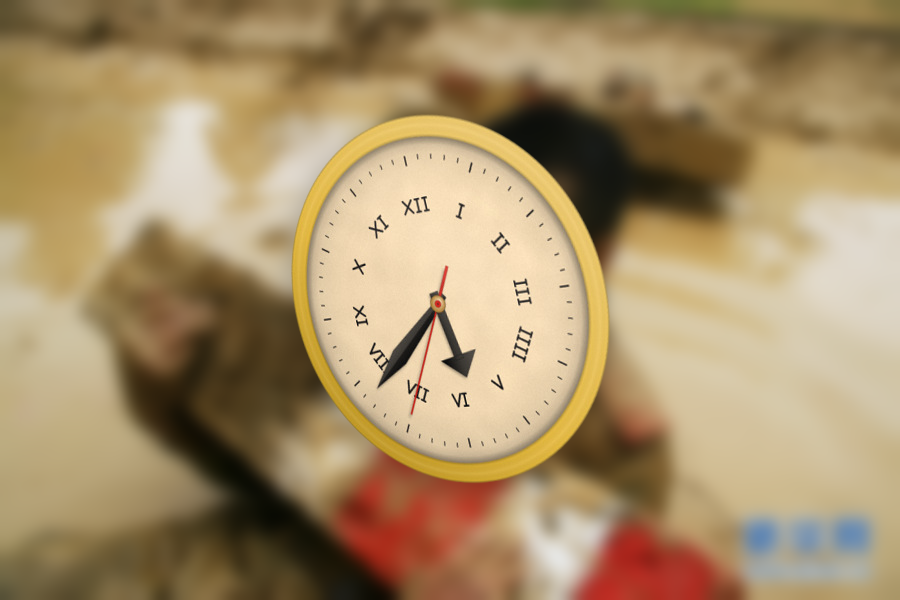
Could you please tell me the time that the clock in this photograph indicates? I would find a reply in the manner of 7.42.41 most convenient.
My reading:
5.38.35
